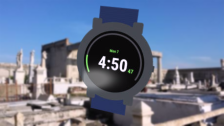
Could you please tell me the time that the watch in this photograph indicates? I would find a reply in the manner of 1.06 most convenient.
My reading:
4.50
